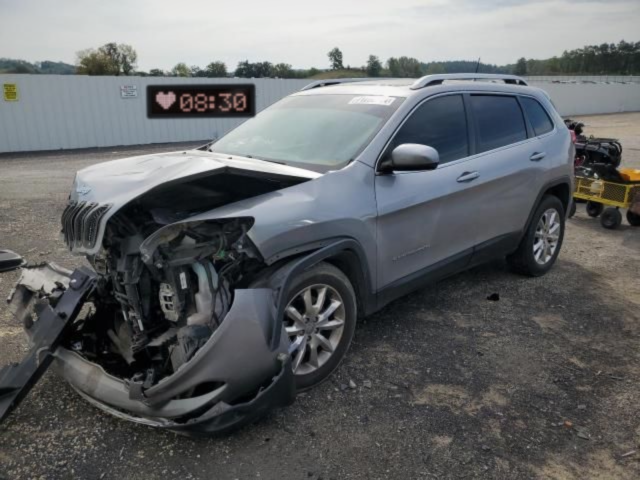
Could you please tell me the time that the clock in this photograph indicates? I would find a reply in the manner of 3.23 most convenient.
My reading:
8.30
